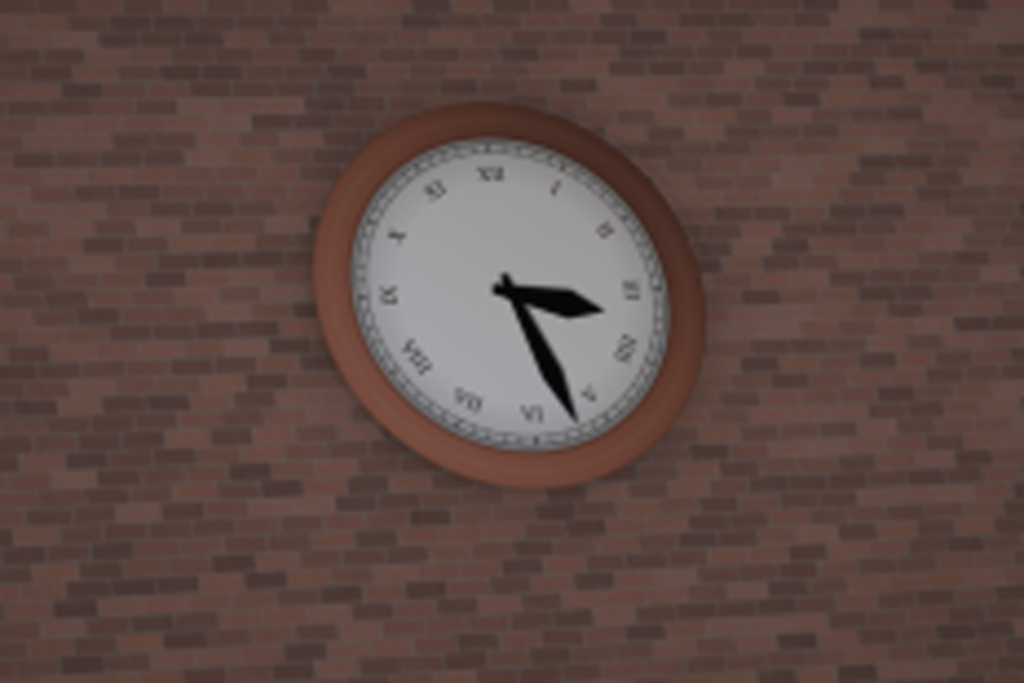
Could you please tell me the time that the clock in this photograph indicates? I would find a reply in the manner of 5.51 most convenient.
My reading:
3.27
